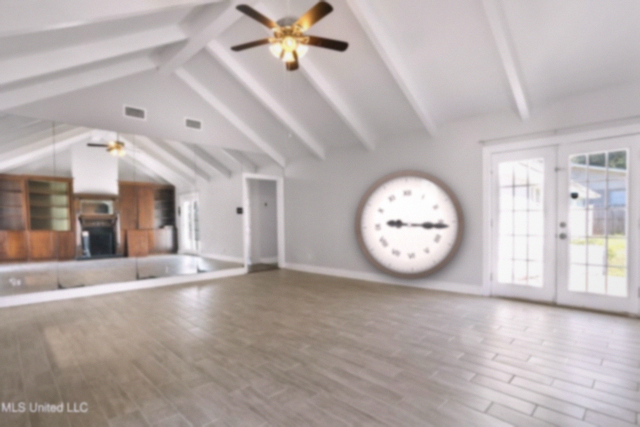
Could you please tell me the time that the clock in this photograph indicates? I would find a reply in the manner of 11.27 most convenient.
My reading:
9.16
